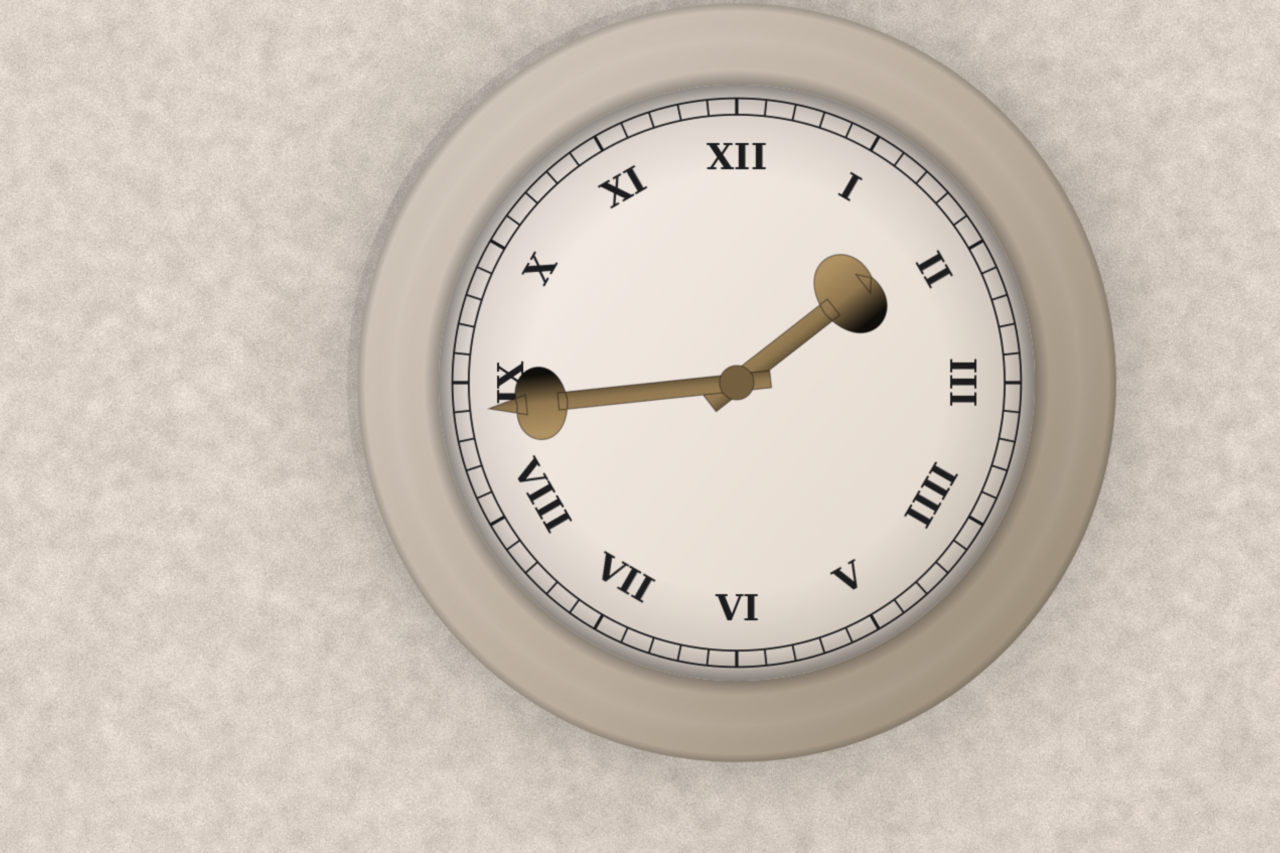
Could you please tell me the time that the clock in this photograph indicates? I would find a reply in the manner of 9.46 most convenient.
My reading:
1.44
